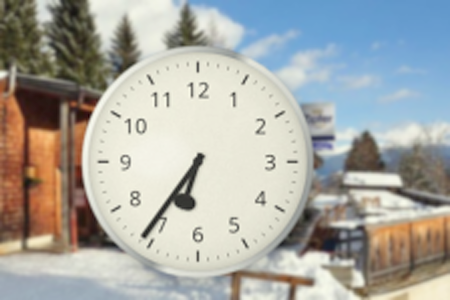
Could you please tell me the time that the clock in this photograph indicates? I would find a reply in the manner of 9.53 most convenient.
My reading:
6.36
